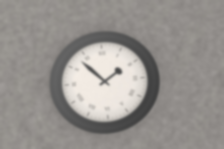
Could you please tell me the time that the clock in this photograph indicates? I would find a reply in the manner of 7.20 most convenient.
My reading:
1.53
